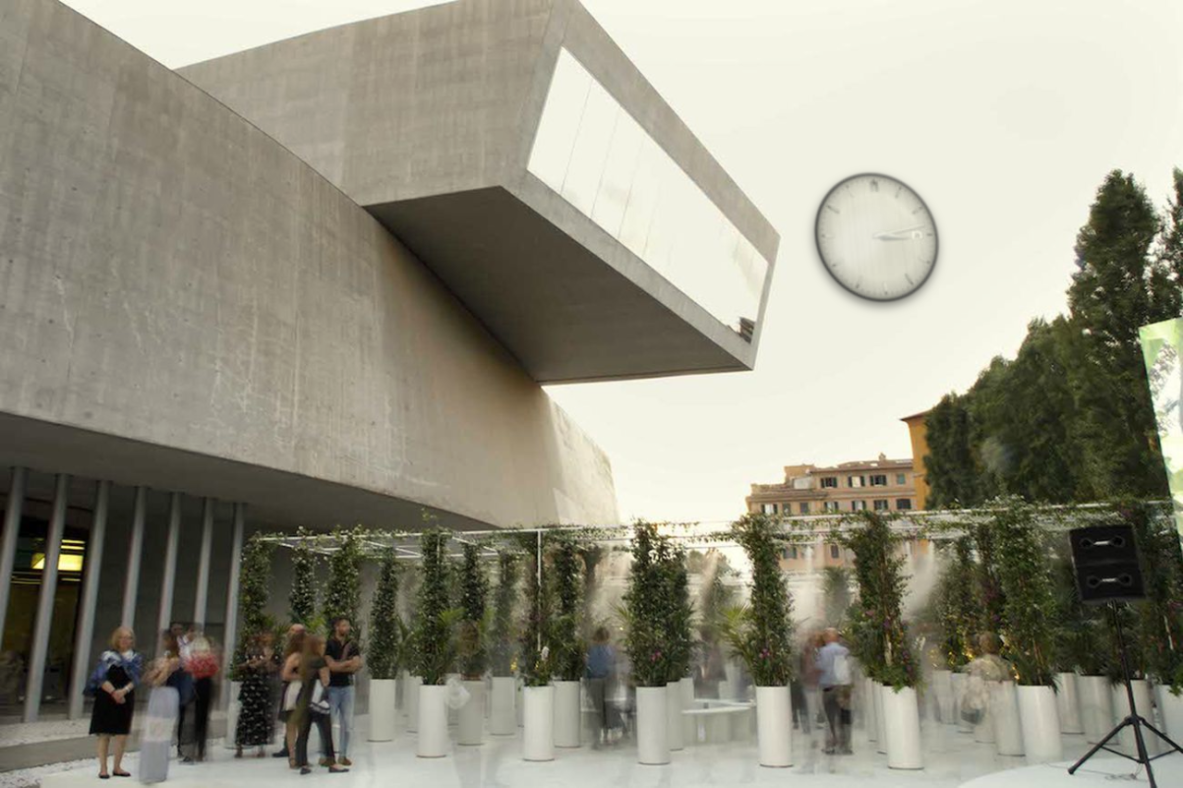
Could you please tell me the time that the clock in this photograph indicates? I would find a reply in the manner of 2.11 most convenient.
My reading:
3.13
